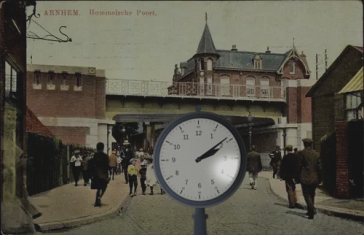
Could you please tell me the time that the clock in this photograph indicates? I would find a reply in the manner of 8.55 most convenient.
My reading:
2.09
